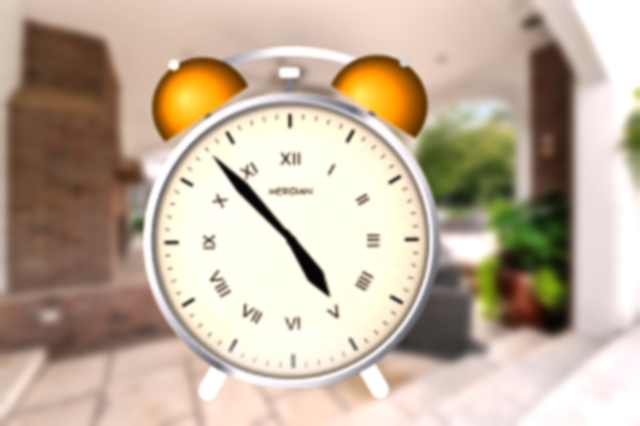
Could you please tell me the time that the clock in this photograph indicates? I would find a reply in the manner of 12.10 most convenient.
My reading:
4.53
